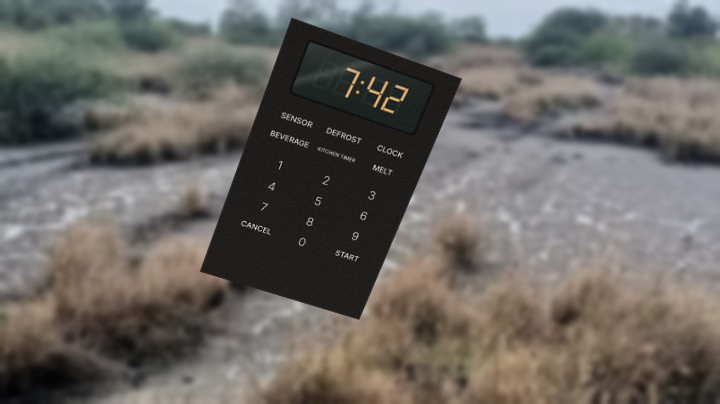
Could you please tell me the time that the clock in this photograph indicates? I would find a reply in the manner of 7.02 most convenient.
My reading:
7.42
